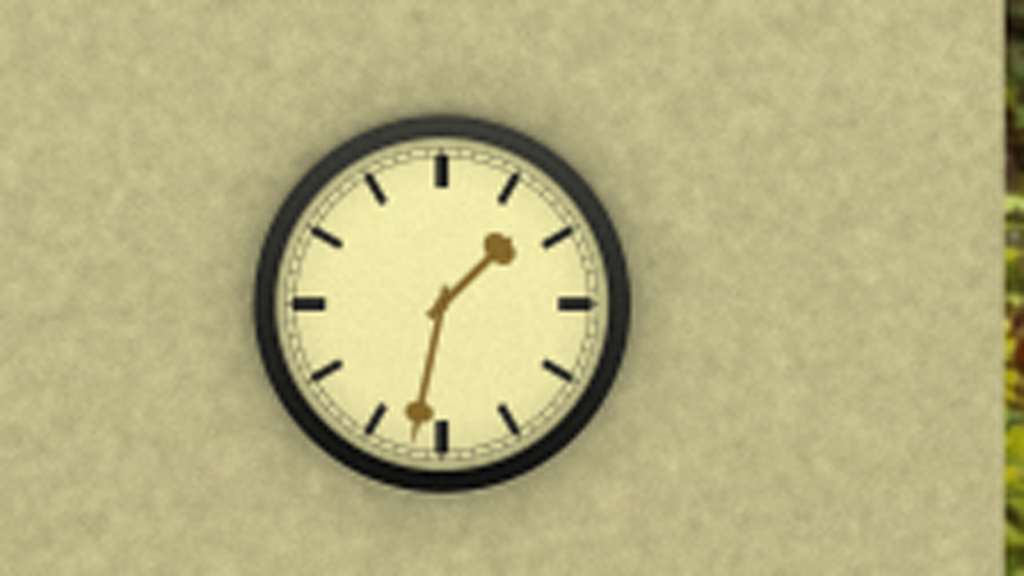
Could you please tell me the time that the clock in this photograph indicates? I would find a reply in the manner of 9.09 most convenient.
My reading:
1.32
